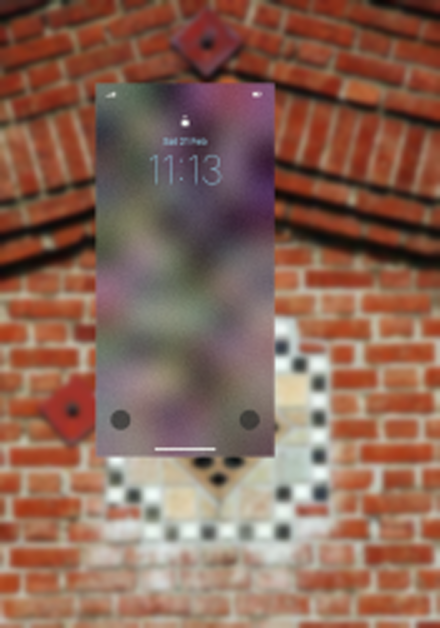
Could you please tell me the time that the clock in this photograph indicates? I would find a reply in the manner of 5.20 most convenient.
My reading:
11.13
